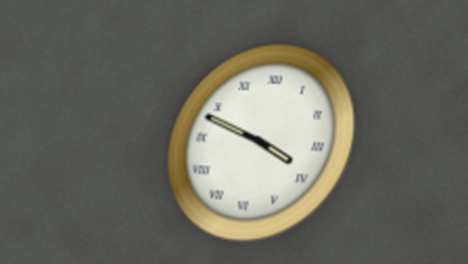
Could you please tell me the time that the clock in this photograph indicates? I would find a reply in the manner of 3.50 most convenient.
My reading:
3.48
